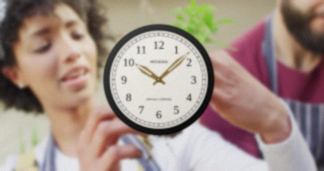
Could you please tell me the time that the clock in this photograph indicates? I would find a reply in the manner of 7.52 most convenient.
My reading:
10.08
